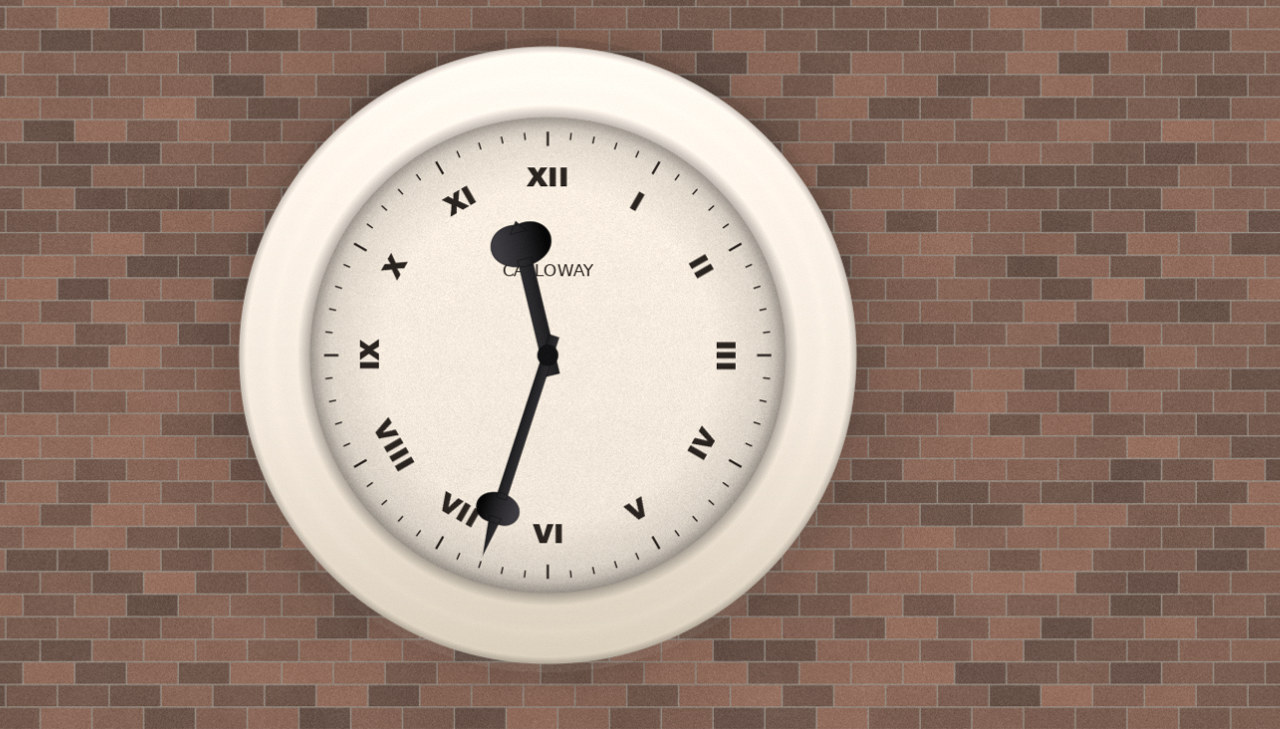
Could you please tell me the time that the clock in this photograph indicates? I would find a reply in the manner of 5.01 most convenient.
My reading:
11.33
